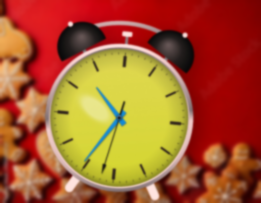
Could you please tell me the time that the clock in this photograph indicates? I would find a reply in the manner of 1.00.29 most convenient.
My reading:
10.35.32
